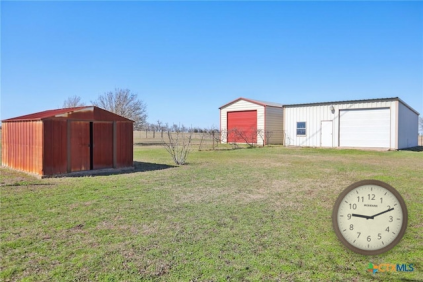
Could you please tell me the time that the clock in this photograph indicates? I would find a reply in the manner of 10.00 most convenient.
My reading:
9.11
